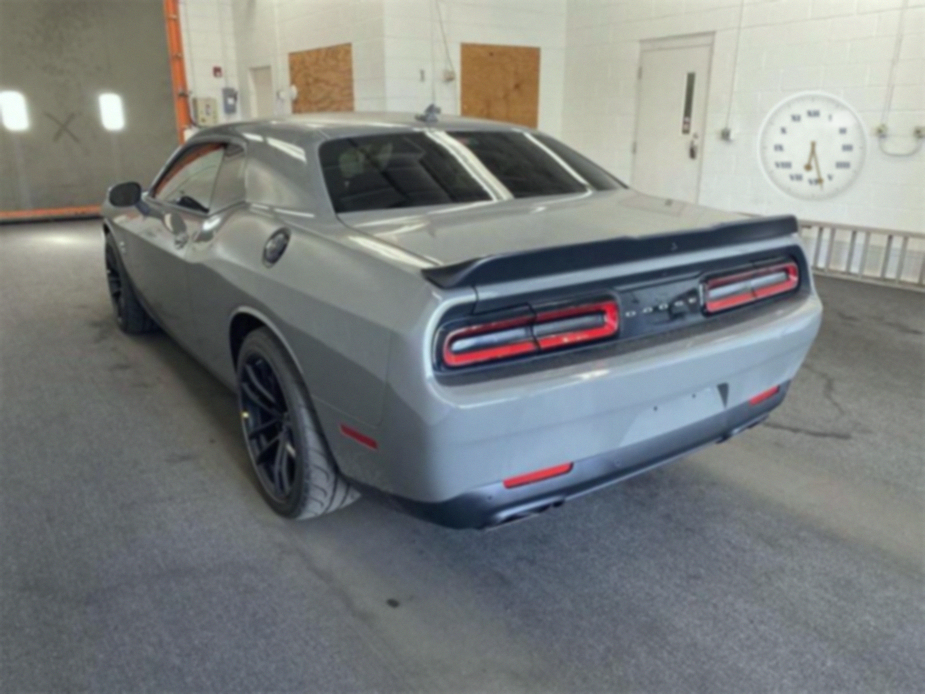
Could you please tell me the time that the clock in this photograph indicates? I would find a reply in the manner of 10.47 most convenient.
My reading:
6.28
